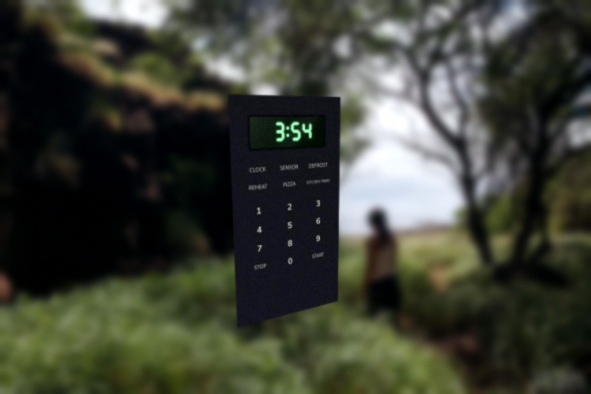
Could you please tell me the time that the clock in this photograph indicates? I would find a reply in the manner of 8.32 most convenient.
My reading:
3.54
